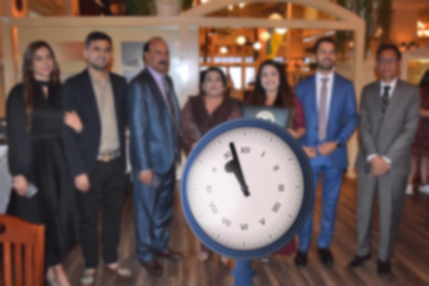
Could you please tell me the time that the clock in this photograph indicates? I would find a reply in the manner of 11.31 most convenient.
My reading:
10.57
